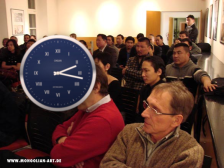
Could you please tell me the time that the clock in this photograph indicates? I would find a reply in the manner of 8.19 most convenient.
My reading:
2.17
